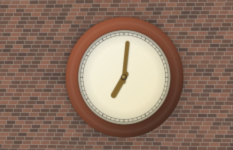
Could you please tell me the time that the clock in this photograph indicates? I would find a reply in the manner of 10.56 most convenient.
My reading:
7.01
